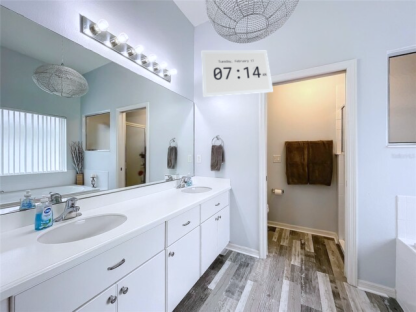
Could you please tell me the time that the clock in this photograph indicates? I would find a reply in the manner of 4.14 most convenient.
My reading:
7.14
